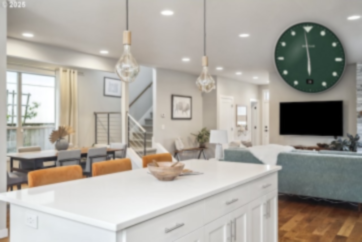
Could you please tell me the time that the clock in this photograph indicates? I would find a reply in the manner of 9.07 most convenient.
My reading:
5.59
